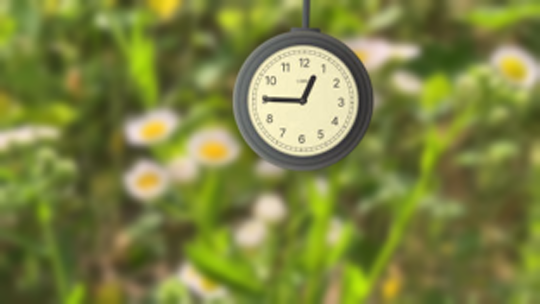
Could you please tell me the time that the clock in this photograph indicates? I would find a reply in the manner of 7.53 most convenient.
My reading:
12.45
